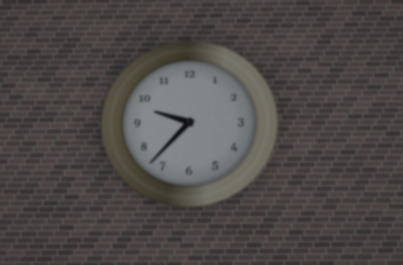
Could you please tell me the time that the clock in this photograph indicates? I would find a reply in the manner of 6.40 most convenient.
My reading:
9.37
